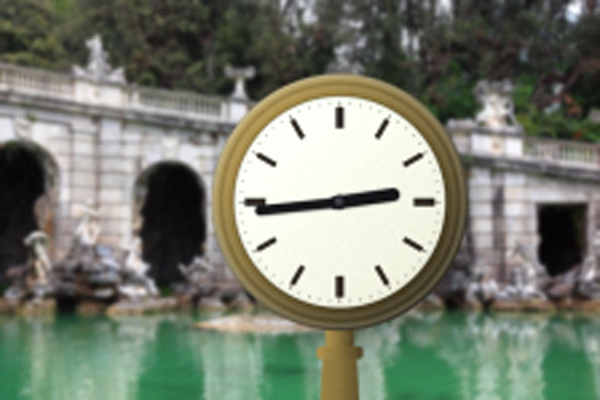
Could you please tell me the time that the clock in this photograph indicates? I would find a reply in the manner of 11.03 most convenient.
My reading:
2.44
